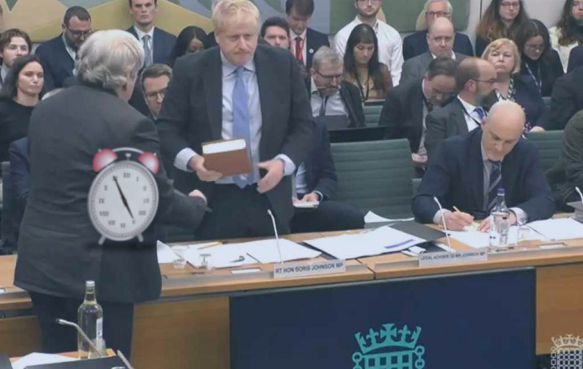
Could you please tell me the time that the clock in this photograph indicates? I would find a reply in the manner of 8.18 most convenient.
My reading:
4.55
